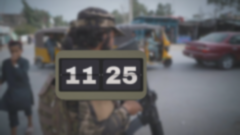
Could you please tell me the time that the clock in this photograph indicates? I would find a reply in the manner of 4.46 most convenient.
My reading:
11.25
